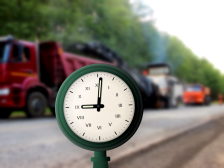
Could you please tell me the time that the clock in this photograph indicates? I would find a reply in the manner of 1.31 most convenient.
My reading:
9.01
